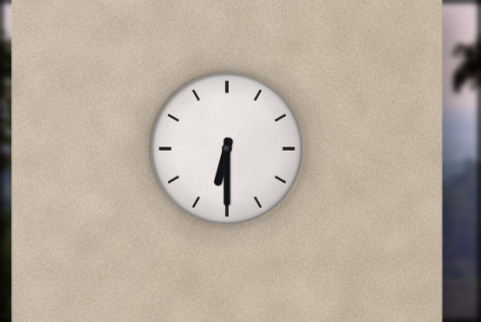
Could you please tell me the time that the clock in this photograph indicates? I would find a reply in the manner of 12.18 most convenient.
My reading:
6.30
